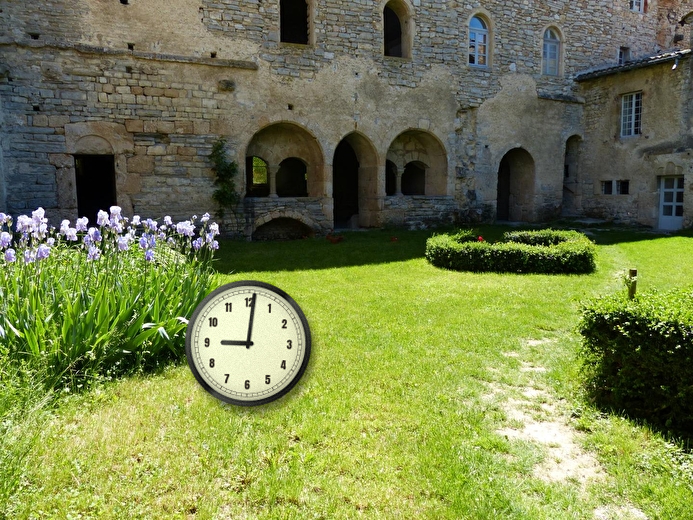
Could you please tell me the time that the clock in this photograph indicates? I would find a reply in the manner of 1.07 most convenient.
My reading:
9.01
